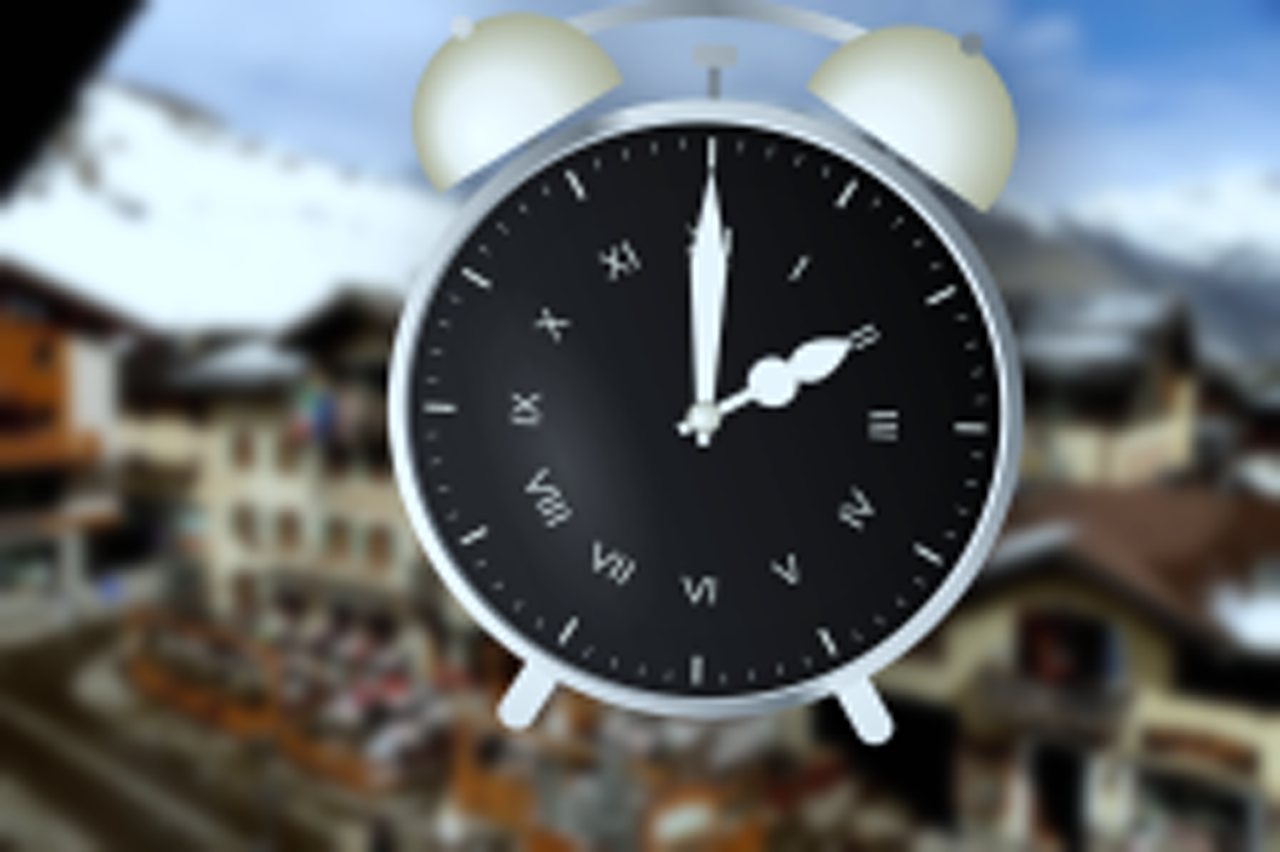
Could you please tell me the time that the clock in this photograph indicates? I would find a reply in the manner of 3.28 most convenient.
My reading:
2.00
